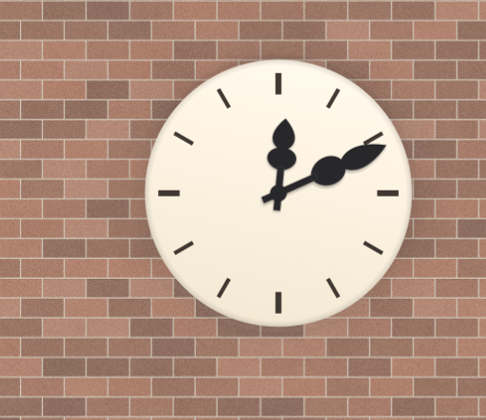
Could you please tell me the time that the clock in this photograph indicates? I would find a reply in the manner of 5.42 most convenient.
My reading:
12.11
